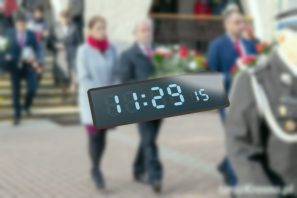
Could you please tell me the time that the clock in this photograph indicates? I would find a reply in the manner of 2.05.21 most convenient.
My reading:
11.29.15
